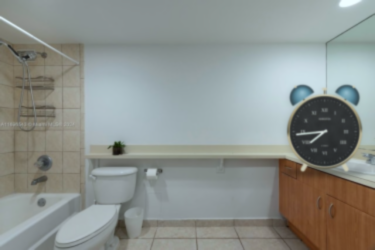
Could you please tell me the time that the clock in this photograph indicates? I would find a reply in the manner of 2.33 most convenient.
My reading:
7.44
